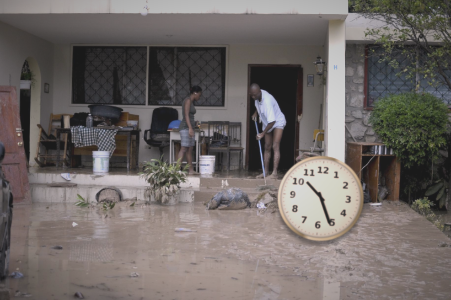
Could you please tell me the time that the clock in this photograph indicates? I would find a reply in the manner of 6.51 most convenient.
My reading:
10.26
